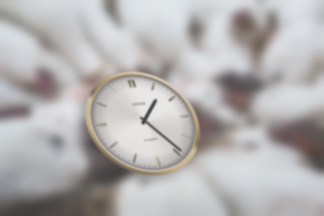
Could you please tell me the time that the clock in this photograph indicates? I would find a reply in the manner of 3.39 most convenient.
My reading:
1.24
